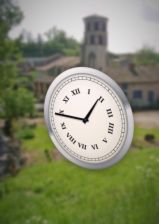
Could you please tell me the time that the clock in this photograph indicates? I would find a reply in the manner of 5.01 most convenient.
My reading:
1.49
